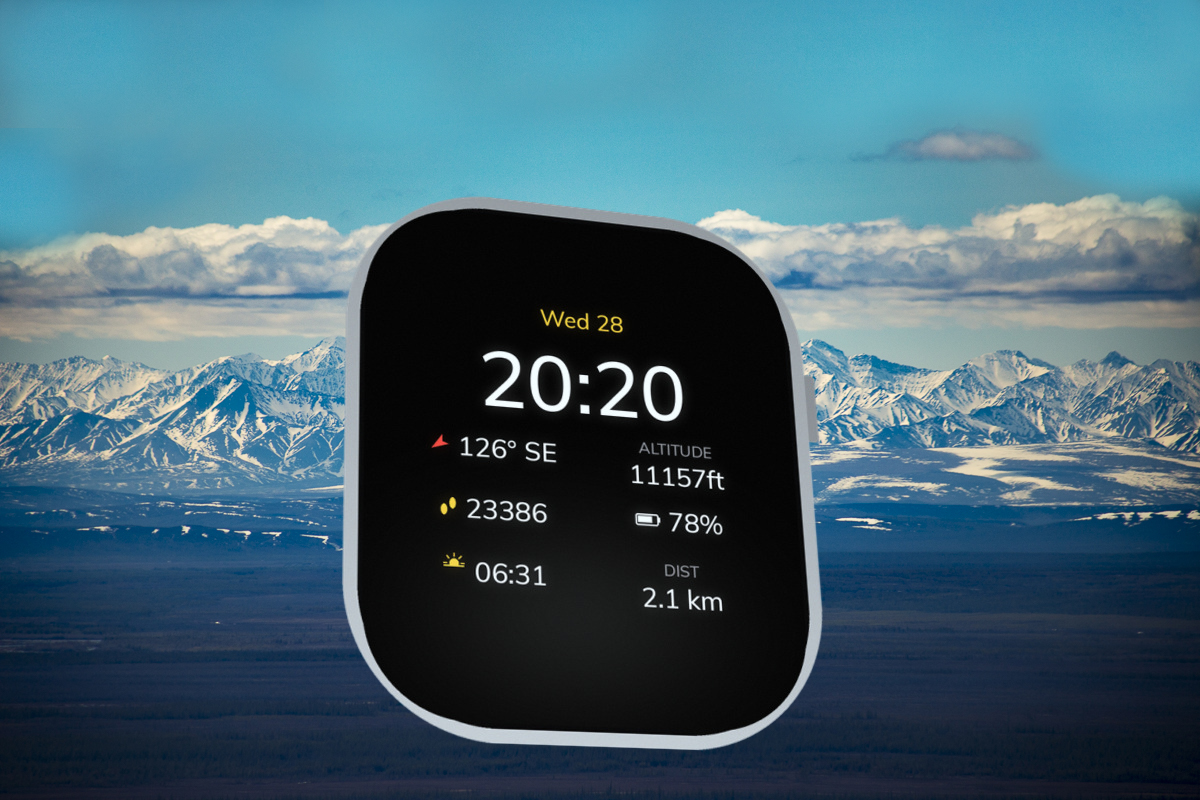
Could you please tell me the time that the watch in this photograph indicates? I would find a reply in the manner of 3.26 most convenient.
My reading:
20.20
